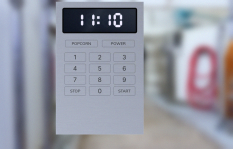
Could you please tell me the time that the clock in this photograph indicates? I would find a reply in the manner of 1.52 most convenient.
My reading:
11.10
